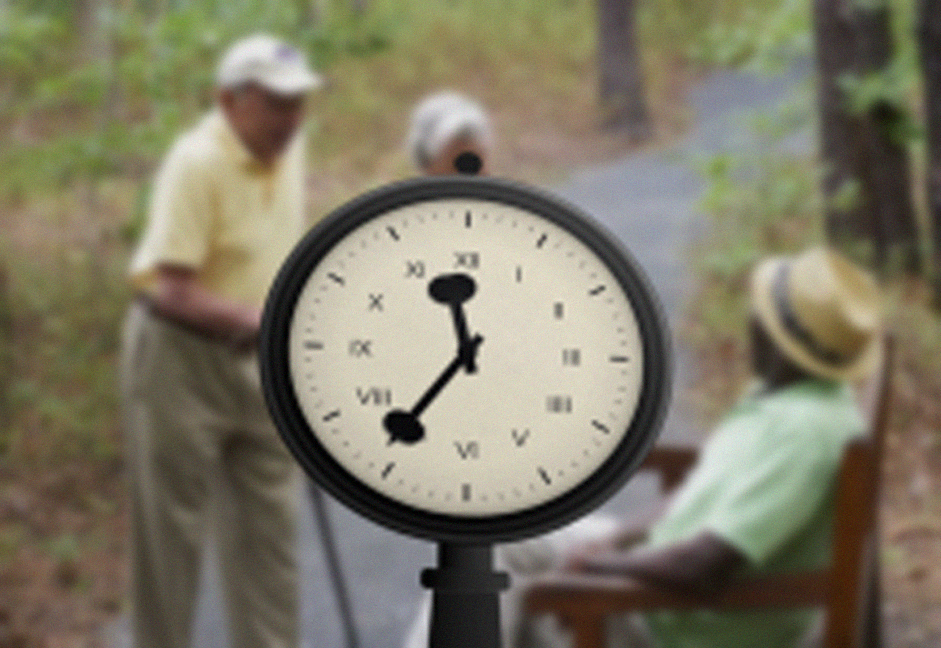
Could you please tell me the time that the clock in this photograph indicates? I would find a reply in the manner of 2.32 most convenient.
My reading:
11.36
